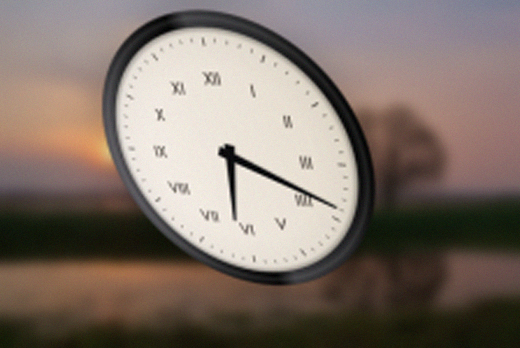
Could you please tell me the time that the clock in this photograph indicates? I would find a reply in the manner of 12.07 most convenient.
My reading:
6.19
